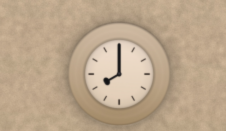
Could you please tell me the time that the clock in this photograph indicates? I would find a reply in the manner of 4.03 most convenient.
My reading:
8.00
